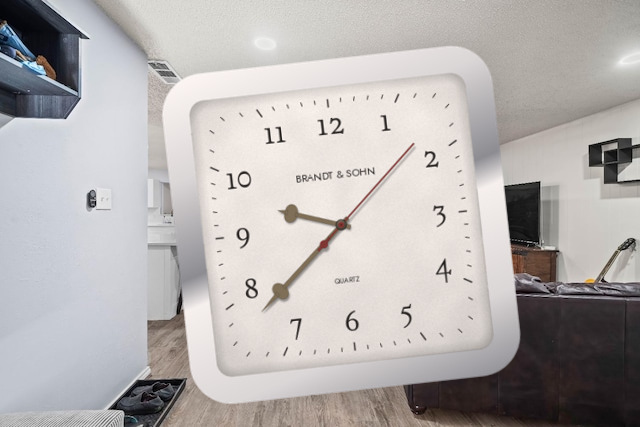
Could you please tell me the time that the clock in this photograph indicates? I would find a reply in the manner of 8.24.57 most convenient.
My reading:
9.38.08
